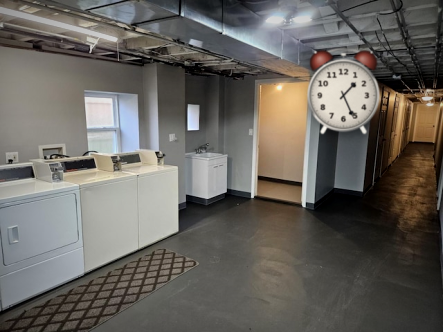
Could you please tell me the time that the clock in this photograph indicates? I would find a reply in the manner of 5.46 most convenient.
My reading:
1.26
